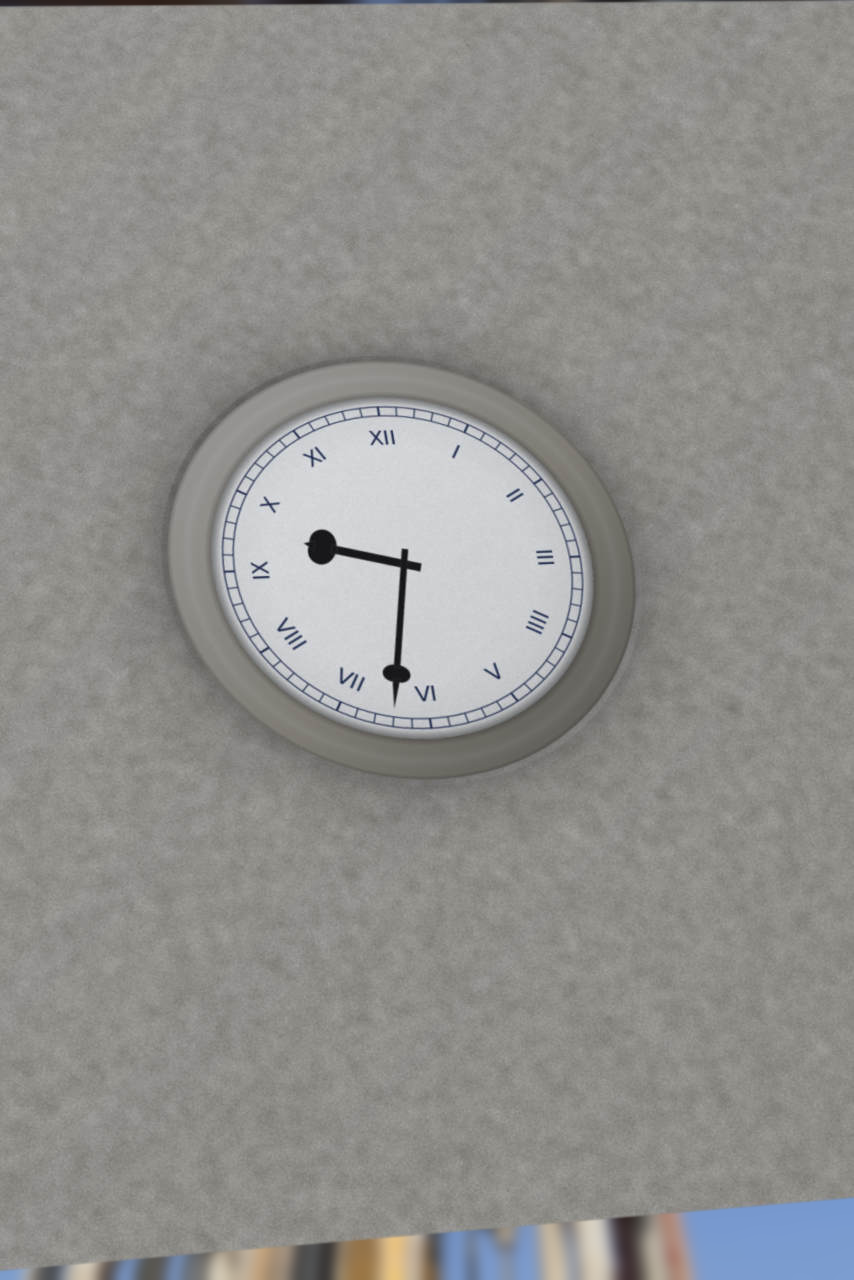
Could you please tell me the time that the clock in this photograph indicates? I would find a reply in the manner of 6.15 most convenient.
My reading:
9.32
